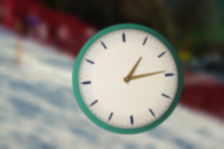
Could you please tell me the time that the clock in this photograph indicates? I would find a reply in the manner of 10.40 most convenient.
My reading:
1.14
